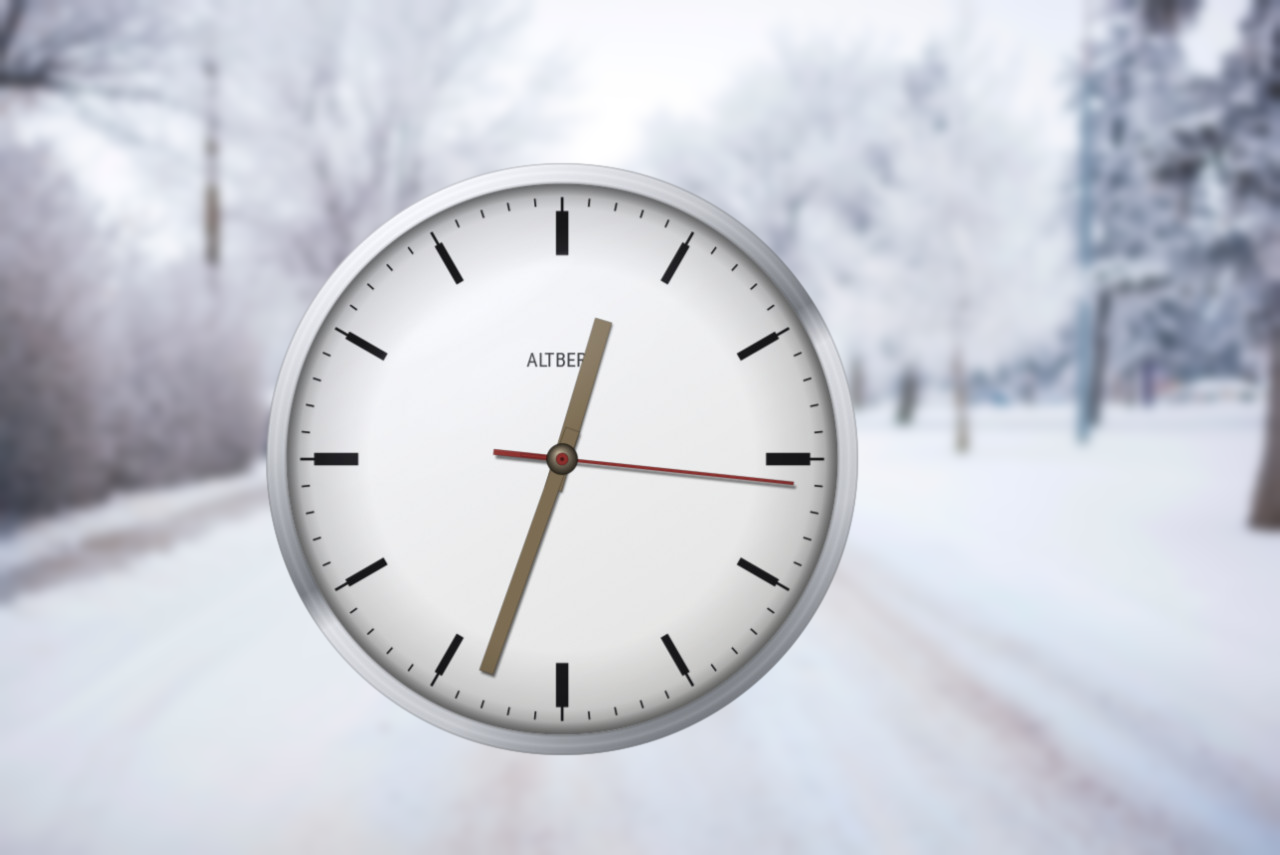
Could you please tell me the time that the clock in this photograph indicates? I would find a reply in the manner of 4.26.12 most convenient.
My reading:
12.33.16
